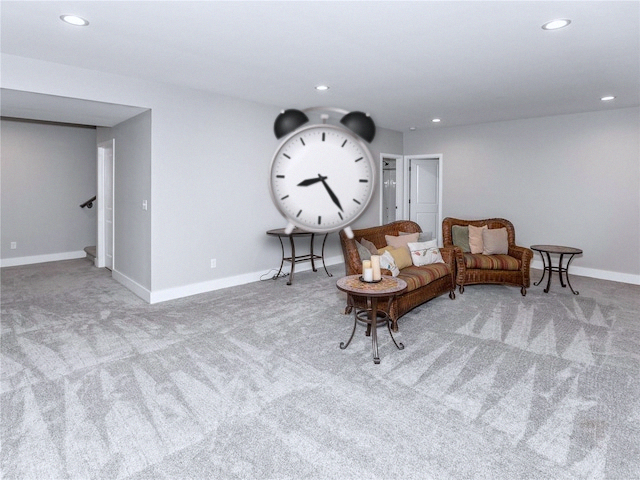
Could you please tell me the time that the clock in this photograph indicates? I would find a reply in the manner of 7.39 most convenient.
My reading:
8.24
